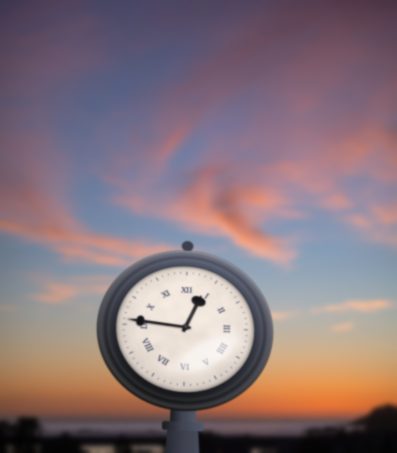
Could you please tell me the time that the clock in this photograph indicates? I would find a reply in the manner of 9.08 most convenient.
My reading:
12.46
